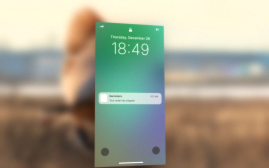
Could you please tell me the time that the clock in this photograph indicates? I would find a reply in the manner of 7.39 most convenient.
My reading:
18.49
